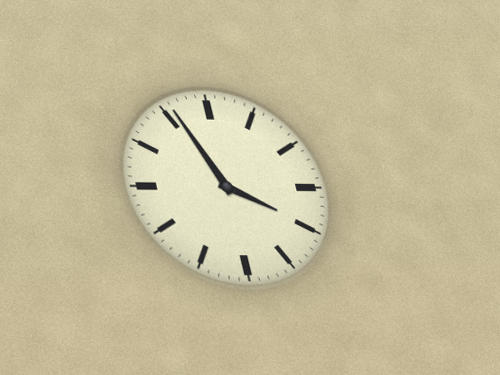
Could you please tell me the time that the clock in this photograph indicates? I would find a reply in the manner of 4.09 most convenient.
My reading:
3.56
